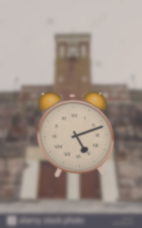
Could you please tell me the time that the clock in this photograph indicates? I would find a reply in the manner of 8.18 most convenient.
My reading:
5.12
